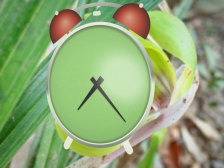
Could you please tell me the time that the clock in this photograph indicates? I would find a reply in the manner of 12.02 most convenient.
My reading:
7.23
